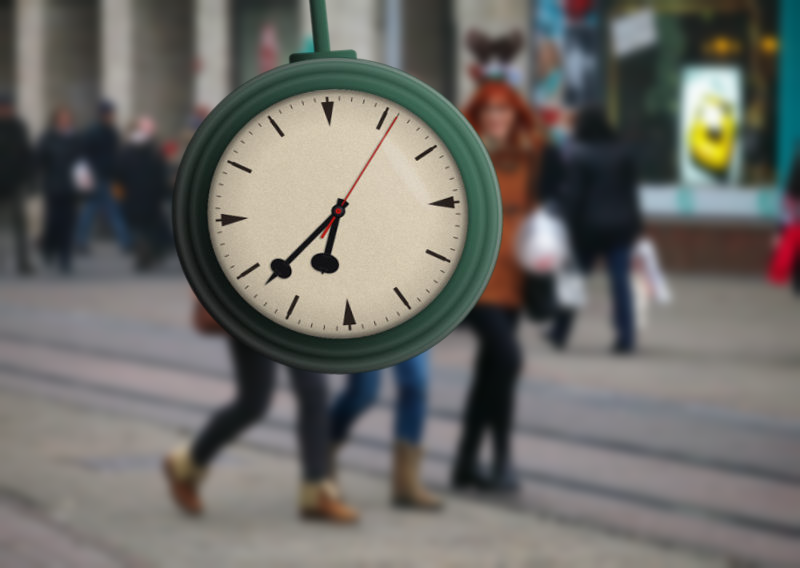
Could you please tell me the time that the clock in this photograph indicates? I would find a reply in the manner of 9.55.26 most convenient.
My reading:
6.38.06
